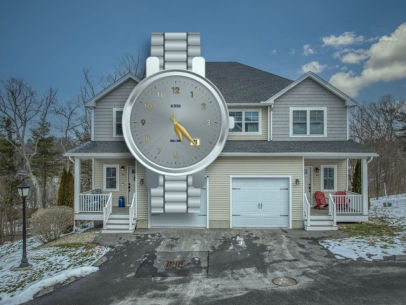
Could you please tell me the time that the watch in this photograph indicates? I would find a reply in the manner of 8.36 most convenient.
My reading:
5.23
